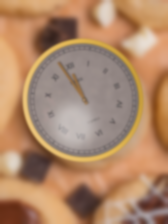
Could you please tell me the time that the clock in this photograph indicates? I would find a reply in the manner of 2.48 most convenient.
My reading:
11.58
